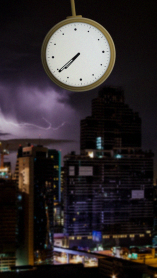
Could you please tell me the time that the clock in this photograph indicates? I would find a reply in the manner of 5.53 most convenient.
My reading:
7.39
